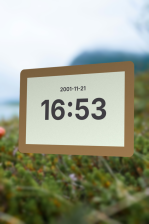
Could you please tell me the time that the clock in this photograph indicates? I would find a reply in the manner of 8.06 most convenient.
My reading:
16.53
